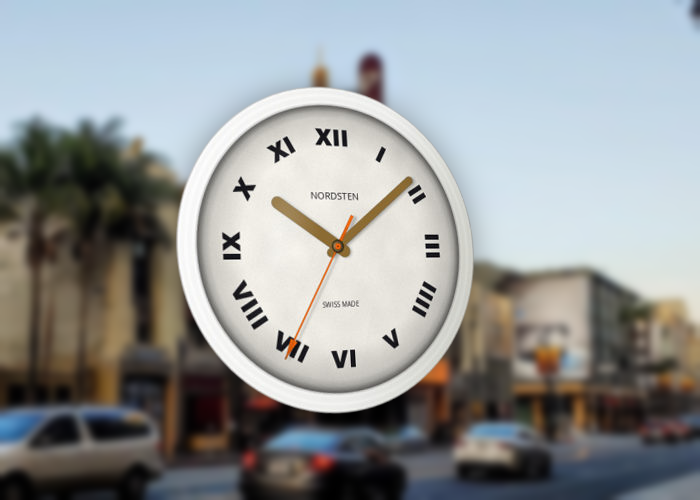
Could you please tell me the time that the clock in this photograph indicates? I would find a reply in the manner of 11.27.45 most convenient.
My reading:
10.08.35
